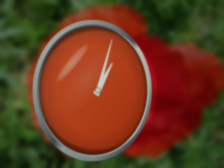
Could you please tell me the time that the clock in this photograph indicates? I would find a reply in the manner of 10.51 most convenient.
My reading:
1.03
